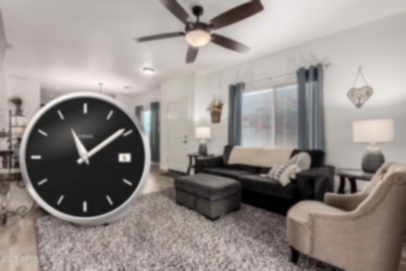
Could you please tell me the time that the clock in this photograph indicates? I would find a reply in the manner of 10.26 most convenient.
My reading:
11.09
